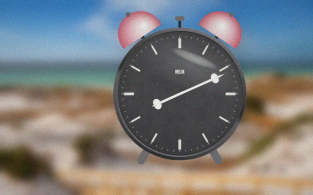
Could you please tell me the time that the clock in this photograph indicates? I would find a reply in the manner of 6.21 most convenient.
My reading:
8.11
